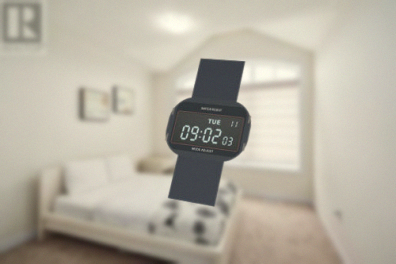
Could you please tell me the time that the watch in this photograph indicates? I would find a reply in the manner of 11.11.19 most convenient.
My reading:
9.02.03
